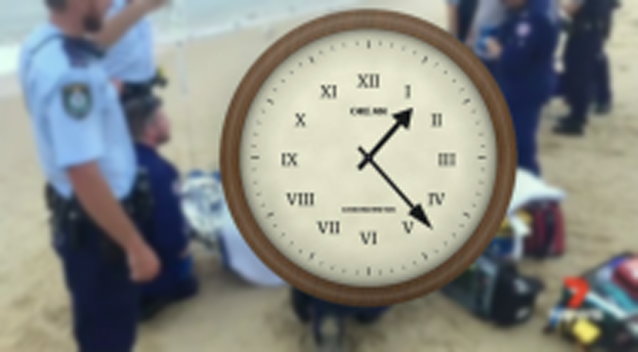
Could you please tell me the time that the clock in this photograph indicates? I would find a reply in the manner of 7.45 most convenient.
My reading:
1.23
